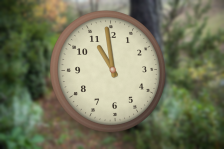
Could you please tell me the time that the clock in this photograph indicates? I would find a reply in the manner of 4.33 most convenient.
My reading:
10.59
